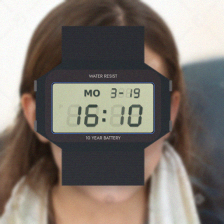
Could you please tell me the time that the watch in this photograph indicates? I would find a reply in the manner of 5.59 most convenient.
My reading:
16.10
